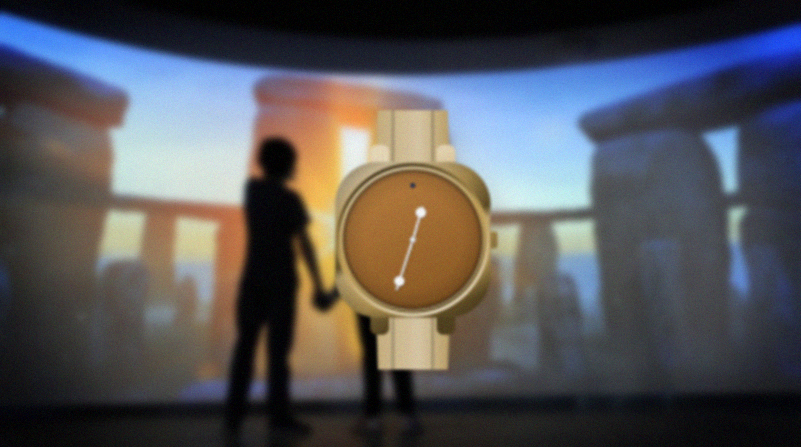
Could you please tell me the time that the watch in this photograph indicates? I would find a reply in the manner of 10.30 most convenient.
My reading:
12.33
